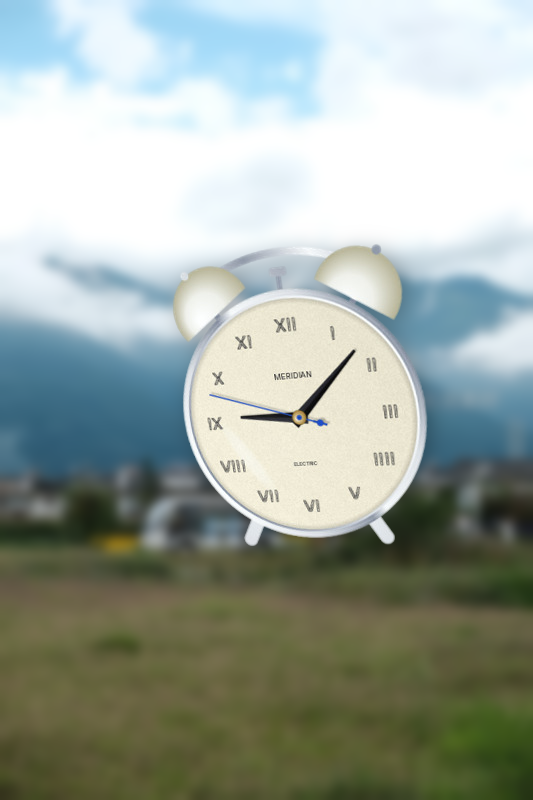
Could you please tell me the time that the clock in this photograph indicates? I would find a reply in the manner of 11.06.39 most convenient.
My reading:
9.07.48
